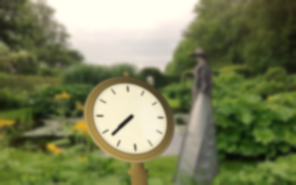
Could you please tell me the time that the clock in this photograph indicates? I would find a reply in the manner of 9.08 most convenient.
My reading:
7.38
